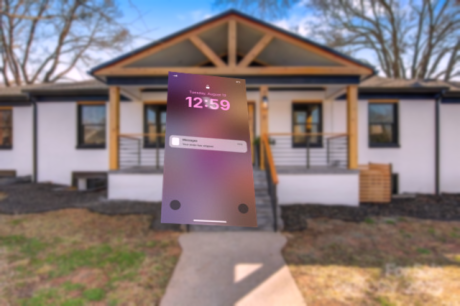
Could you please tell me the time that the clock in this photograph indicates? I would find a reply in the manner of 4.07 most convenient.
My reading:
12.59
